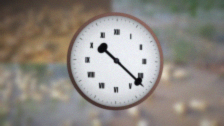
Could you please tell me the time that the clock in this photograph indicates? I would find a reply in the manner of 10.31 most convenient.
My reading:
10.22
